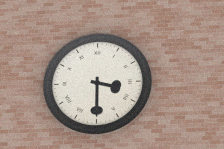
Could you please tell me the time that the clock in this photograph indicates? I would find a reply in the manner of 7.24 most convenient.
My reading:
3.30
